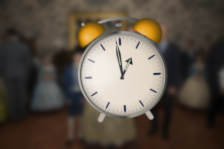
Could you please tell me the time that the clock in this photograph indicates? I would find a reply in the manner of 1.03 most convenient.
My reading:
12.59
